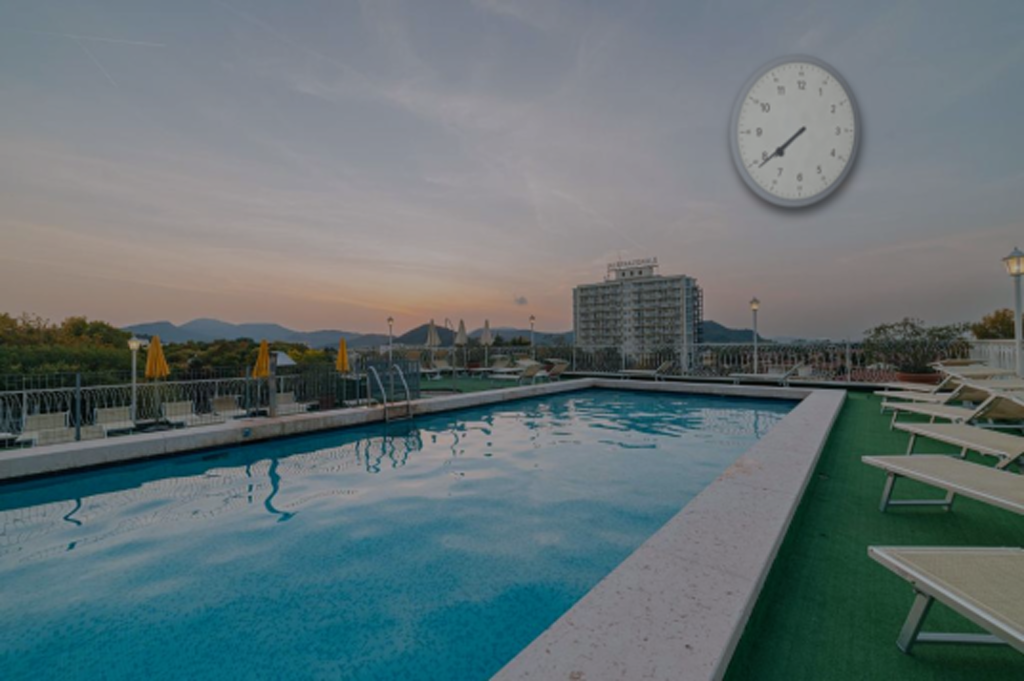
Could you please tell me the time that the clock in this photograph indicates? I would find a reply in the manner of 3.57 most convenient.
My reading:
7.39
